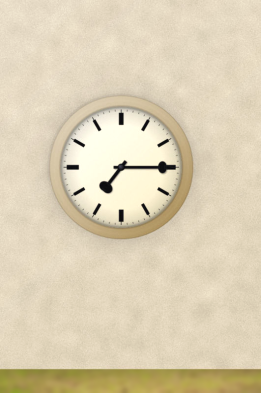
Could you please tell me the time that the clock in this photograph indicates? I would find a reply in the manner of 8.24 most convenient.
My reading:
7.15
